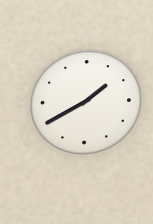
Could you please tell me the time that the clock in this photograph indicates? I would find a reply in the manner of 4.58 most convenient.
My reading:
1.40
